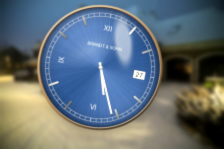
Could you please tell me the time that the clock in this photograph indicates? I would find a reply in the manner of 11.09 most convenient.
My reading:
5.26
